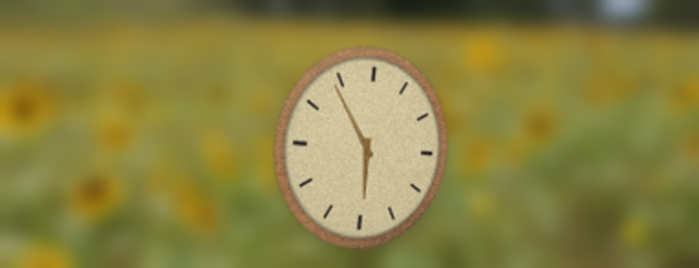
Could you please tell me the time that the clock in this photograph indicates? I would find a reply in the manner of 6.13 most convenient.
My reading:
5.54
